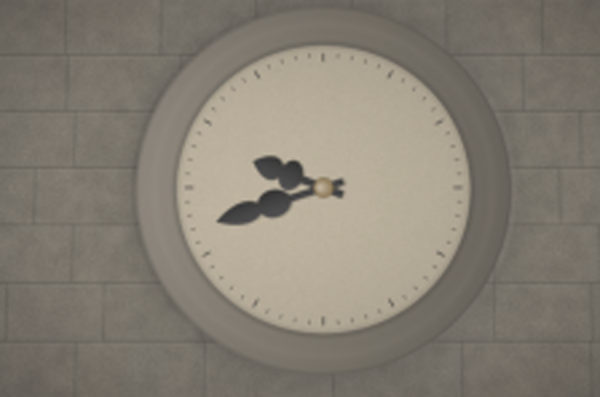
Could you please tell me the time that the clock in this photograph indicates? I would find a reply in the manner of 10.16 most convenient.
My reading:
9.42
